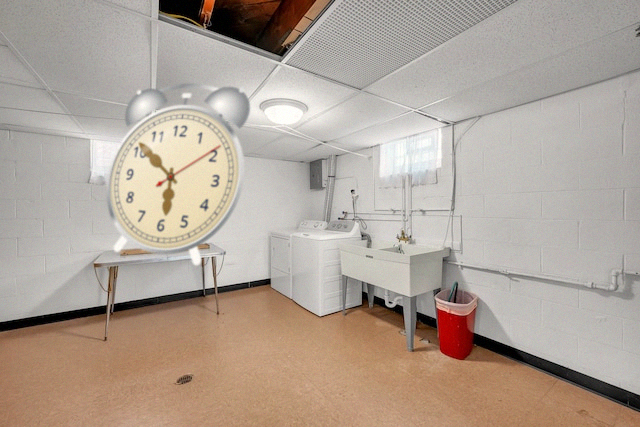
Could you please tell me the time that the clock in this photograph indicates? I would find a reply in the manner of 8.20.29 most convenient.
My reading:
5.51.09
